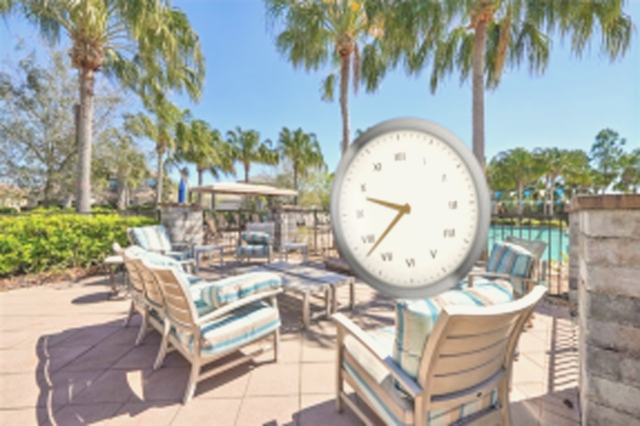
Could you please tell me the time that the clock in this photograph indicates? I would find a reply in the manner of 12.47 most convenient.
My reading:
9.38
